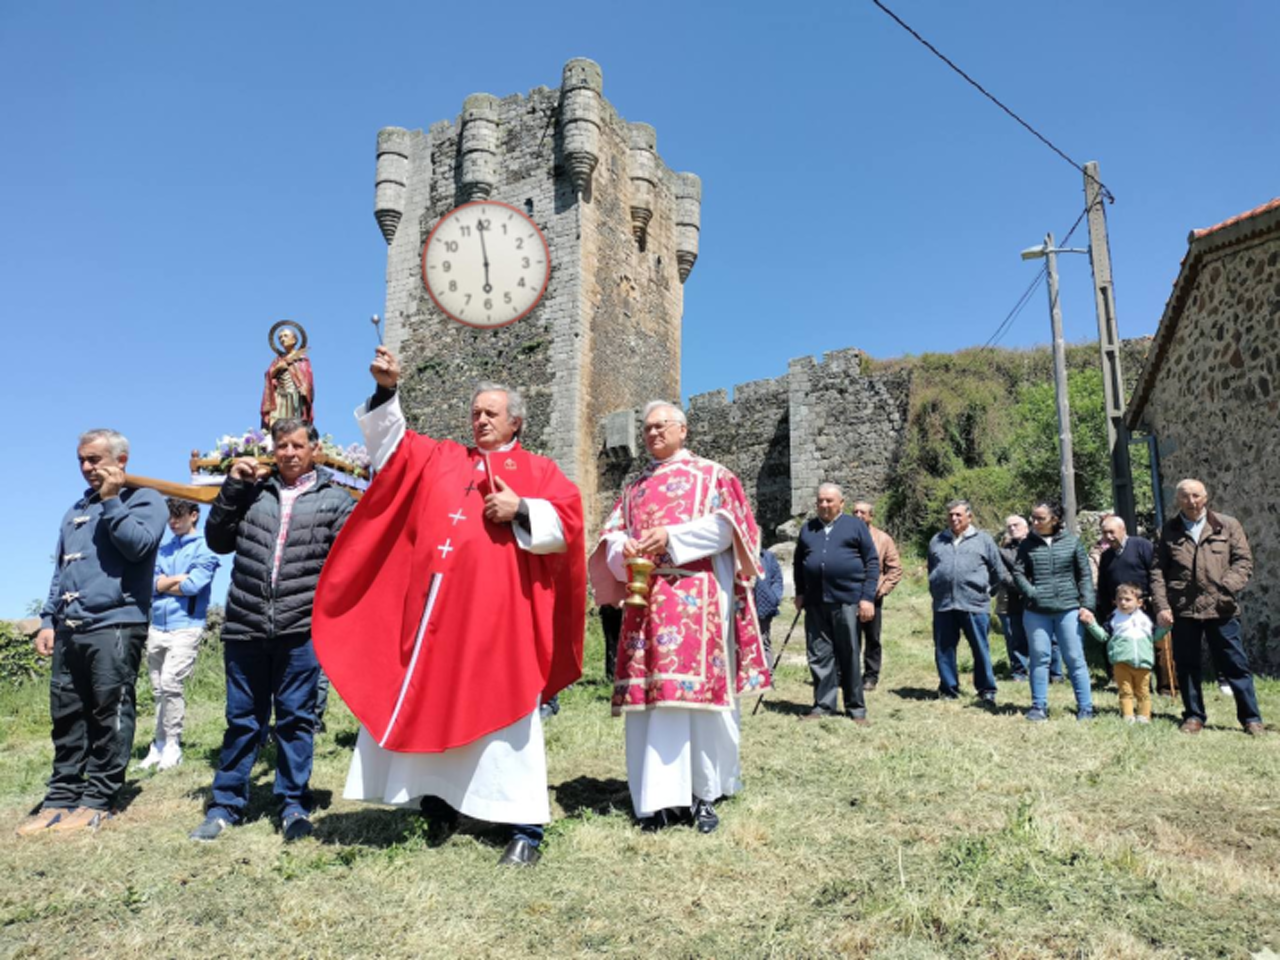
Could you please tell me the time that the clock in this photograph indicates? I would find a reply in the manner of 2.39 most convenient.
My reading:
5.59
